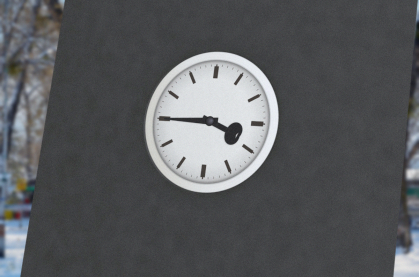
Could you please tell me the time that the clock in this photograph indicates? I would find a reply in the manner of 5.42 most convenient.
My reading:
3.45
